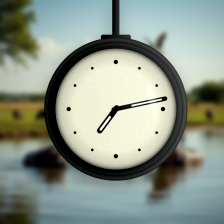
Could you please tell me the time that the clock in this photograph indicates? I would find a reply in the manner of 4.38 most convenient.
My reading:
7.13
